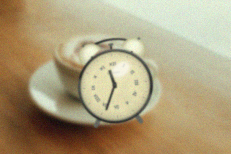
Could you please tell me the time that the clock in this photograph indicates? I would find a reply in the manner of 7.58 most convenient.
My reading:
11.34
